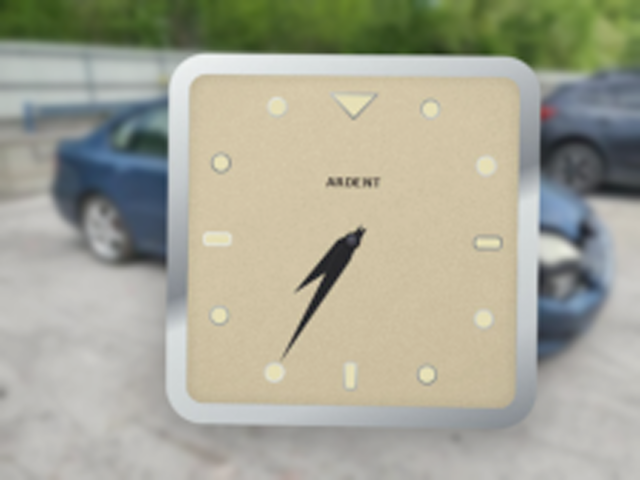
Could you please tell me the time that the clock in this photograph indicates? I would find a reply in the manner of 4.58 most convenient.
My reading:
7.35
